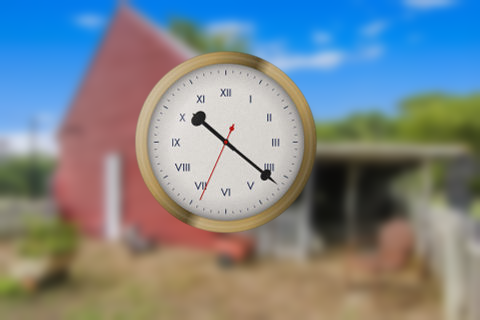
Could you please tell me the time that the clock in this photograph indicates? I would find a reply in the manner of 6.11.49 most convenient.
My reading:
10.21.34
